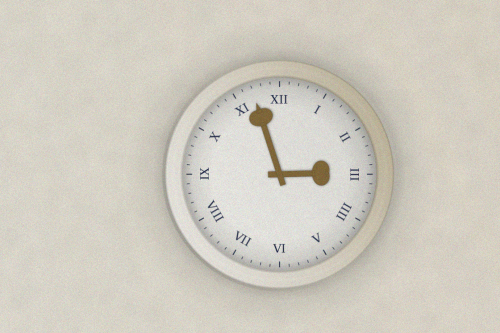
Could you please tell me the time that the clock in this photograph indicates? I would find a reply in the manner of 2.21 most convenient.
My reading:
2.57
